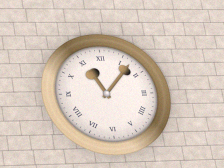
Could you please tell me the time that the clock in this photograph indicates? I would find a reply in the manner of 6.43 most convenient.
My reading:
11.07
